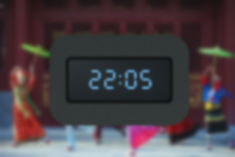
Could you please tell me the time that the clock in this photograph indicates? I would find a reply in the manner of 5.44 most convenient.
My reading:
22.05
